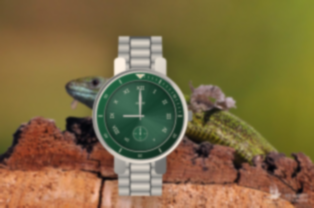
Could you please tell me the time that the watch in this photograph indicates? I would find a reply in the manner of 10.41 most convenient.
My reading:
9.00
